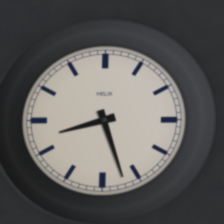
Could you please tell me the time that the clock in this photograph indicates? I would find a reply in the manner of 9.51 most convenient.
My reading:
8.27
